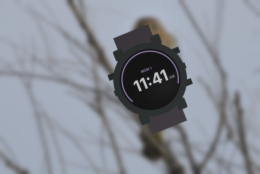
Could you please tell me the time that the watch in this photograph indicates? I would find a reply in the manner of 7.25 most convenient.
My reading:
11.41
